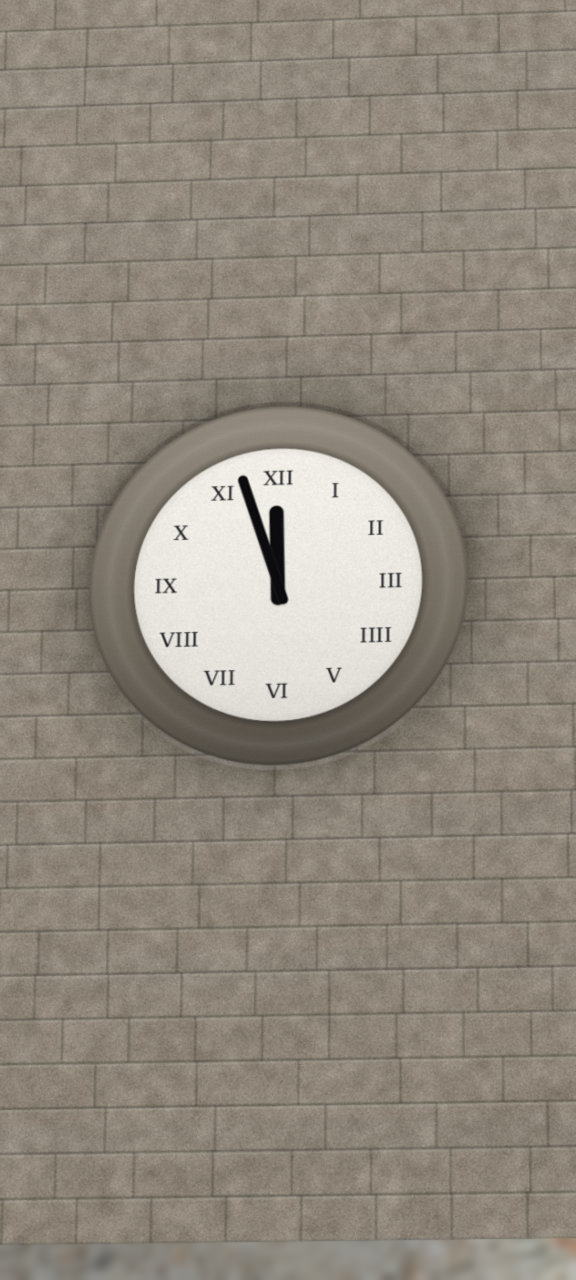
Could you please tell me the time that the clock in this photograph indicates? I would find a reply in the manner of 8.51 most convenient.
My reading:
11.57
